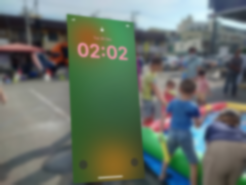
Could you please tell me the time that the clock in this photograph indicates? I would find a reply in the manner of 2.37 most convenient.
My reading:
2.02
